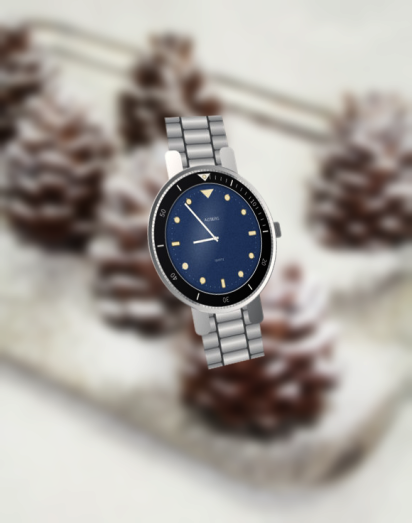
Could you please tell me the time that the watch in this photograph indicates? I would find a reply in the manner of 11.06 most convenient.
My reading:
8.54
